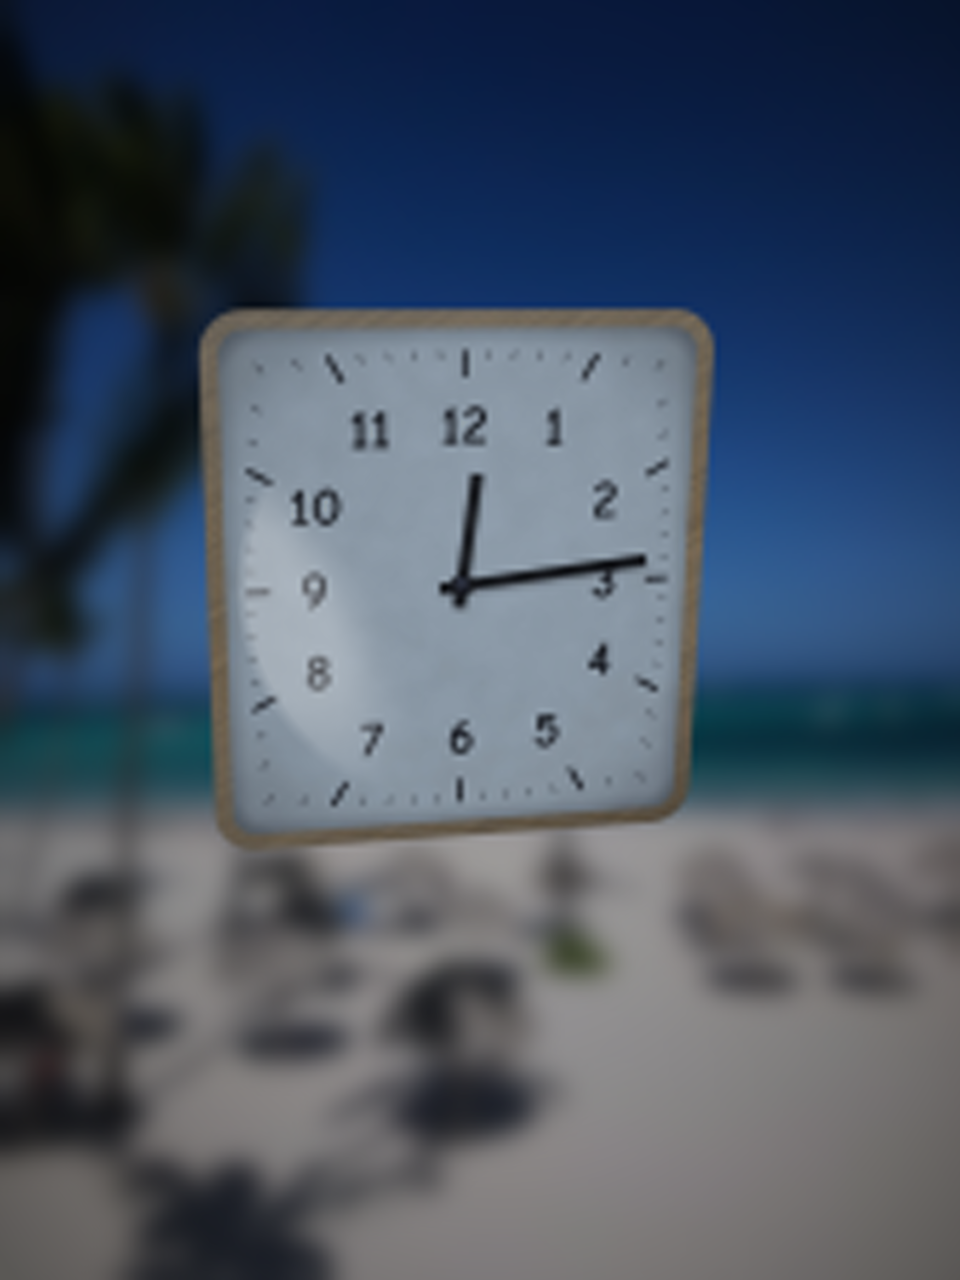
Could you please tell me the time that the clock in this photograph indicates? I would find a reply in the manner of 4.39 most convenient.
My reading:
12.14
